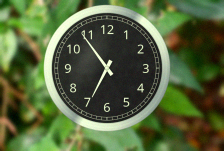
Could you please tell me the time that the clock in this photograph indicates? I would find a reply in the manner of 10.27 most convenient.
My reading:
6.54
